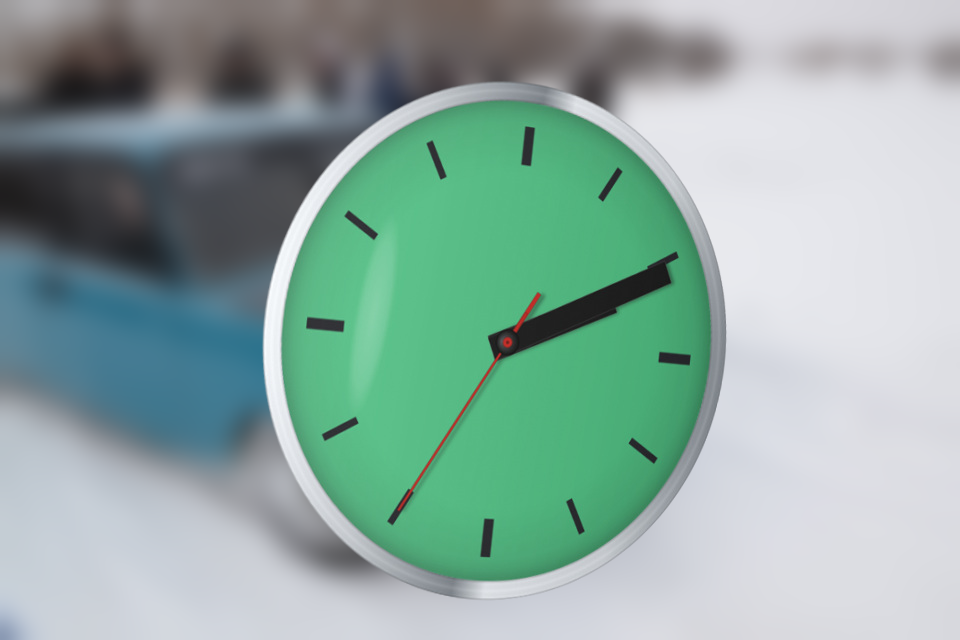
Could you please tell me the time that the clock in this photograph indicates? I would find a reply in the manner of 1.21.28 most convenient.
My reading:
2.10.35
